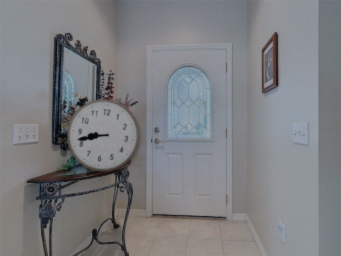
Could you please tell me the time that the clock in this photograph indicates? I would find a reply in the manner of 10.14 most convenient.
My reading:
8.42
